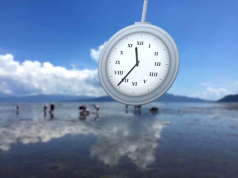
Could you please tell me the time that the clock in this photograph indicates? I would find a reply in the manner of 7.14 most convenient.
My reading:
11.36
